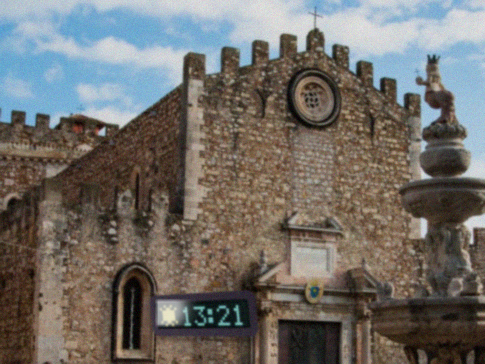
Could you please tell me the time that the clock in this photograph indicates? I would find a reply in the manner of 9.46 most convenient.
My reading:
13.21
